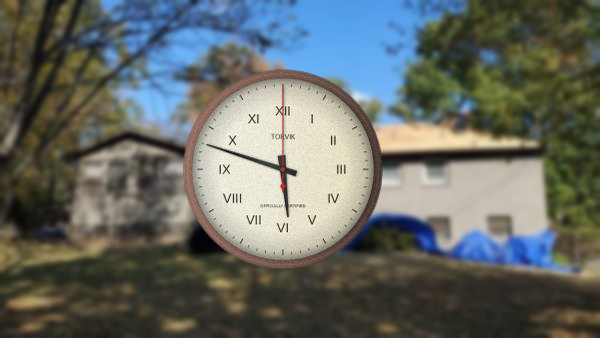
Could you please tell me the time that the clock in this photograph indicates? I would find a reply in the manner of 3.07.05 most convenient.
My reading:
5.48.00
